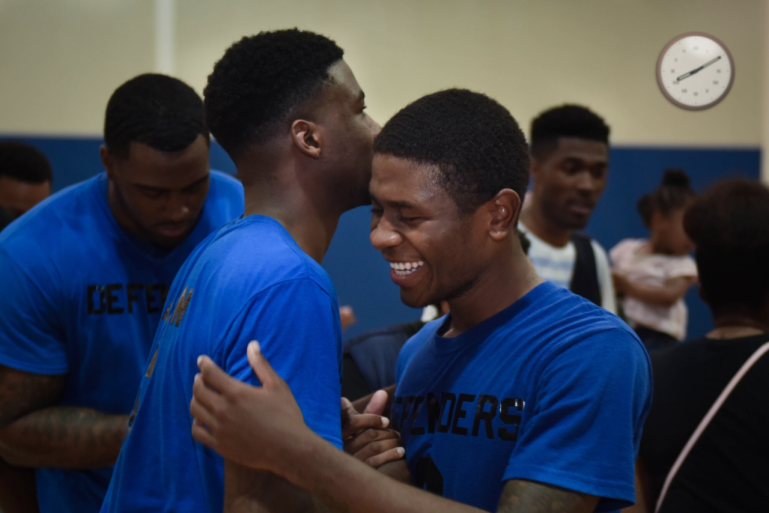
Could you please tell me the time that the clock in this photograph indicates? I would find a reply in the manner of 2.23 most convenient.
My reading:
8.10
